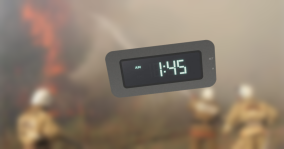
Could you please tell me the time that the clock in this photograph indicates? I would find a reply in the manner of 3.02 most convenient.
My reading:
1.45
